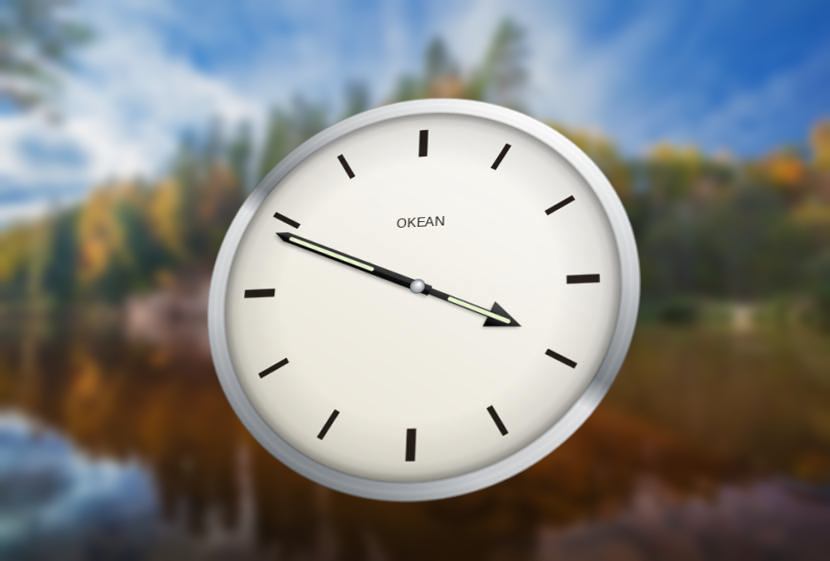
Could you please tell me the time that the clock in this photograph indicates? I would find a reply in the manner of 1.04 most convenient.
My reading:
3.49
